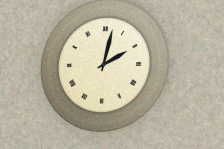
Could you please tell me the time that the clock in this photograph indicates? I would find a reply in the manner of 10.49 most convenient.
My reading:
2.02
